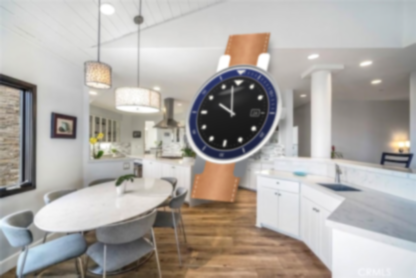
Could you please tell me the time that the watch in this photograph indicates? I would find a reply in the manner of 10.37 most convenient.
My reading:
9.58
